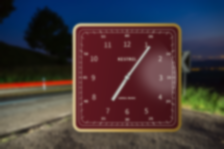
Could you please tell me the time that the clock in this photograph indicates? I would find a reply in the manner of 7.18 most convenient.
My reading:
7.06
